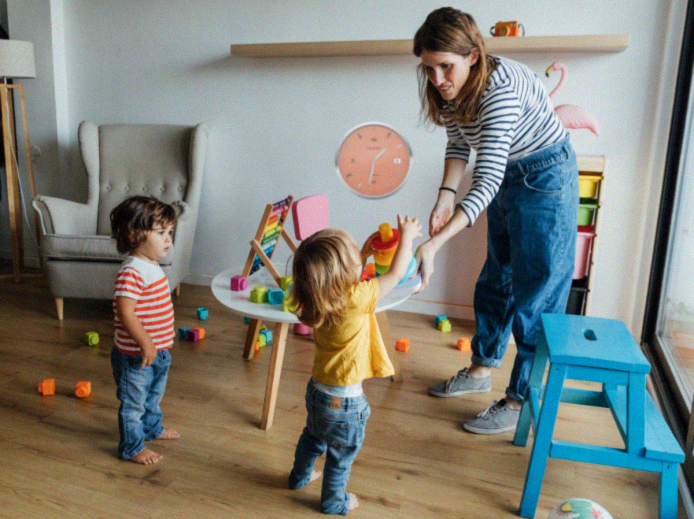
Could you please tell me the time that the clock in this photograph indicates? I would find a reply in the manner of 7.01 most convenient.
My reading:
1.32
